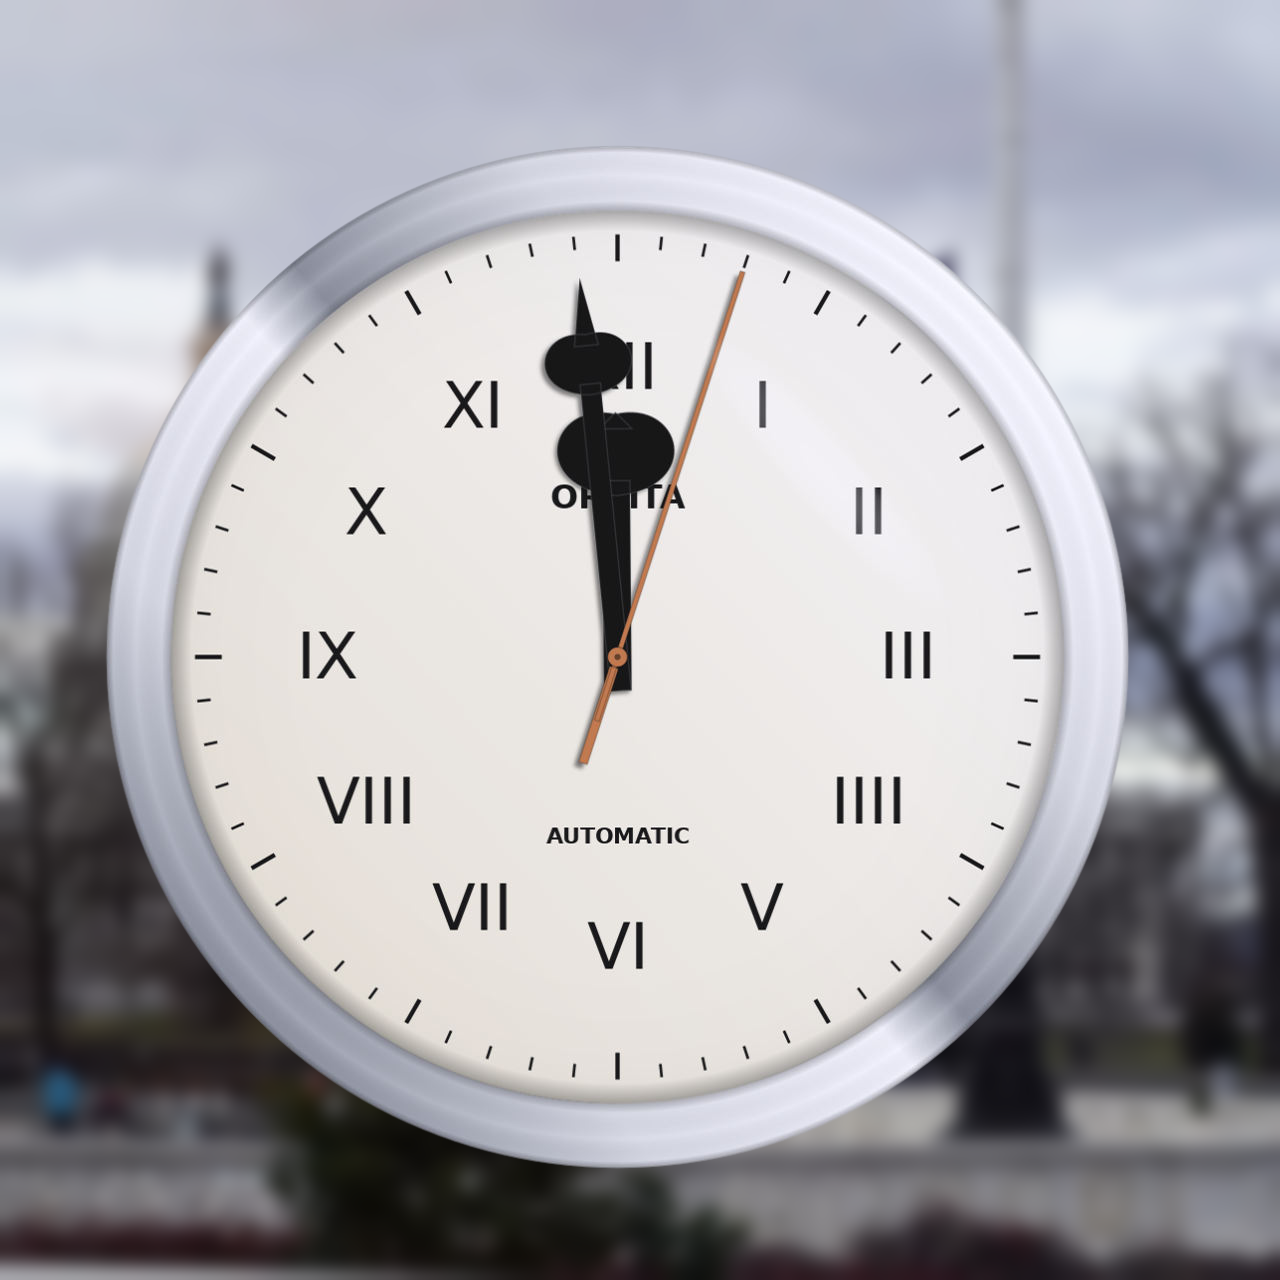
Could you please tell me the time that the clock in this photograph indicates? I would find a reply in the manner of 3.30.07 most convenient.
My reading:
11.59.03
